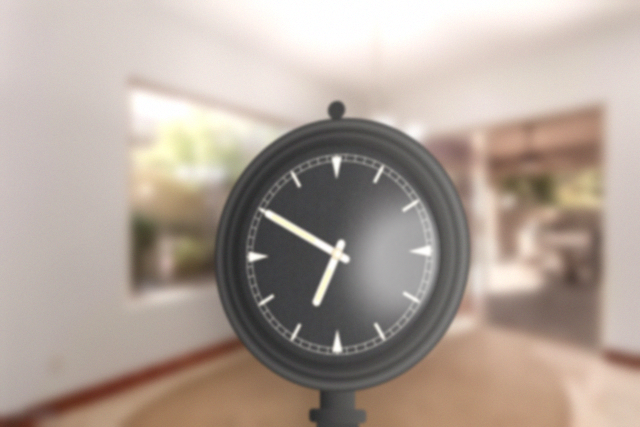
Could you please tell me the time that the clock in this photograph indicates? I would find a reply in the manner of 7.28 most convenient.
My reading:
6.50
